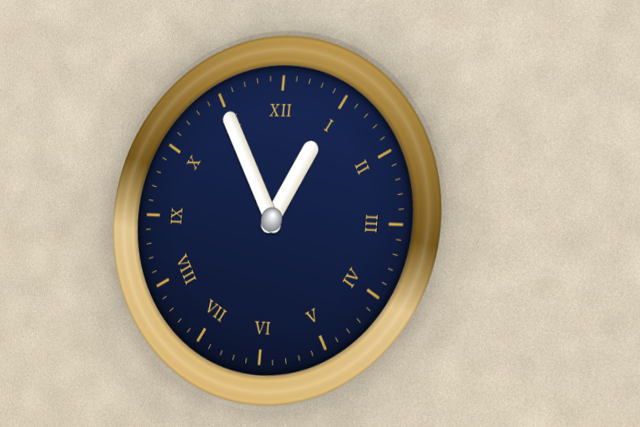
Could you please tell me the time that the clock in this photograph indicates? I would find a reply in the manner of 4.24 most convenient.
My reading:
12.55
